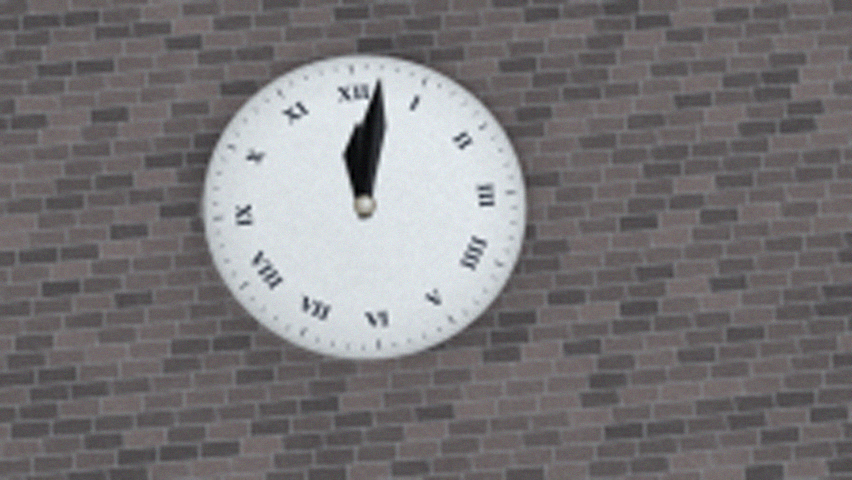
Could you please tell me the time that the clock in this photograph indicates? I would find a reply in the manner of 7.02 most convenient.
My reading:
12.02
